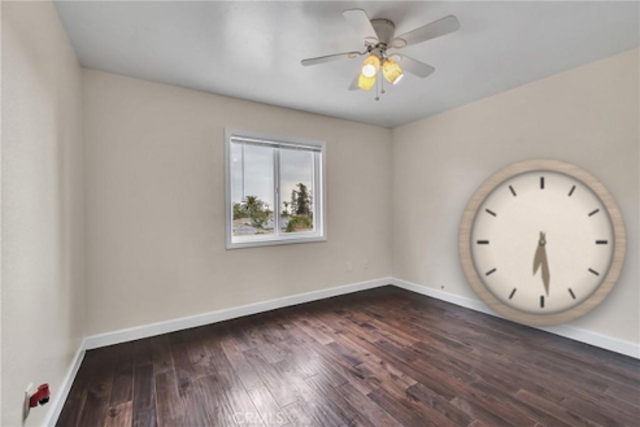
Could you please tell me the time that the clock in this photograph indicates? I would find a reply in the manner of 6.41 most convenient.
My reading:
6.29
